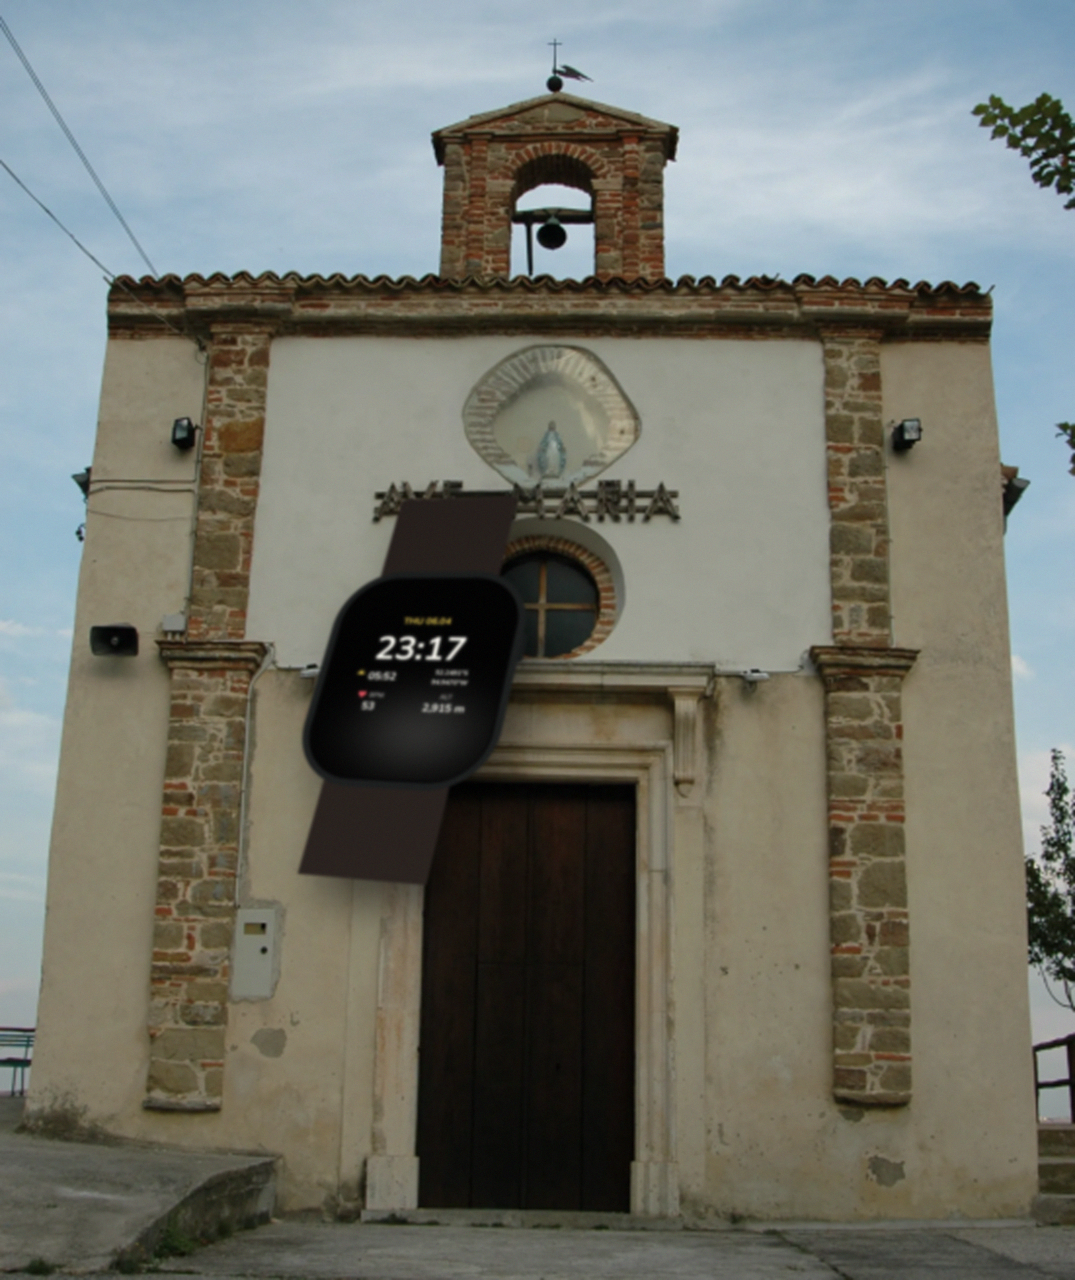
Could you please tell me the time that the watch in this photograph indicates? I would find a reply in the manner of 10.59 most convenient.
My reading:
23.17
